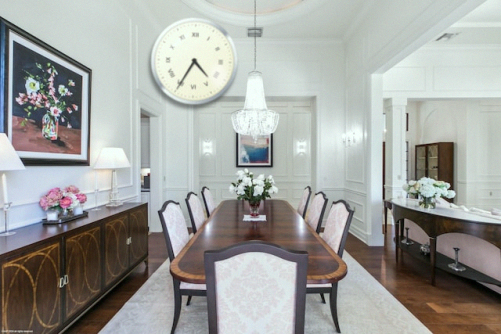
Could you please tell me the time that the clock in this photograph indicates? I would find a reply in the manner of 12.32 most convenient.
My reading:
4.35
